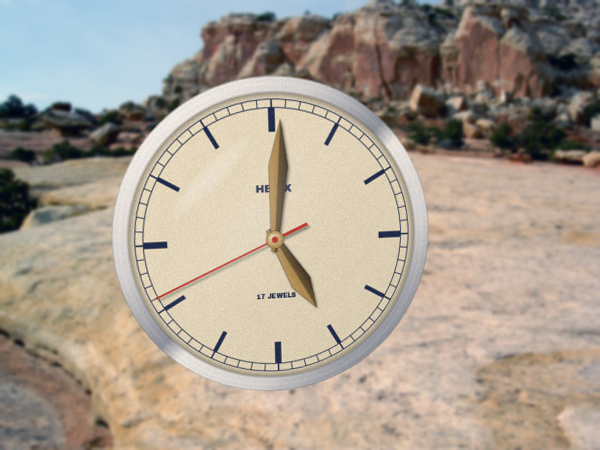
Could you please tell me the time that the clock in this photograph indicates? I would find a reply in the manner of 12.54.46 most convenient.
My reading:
5.00.41
